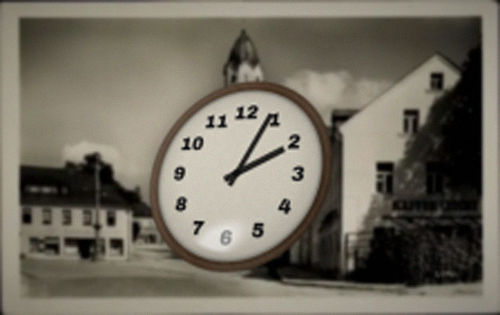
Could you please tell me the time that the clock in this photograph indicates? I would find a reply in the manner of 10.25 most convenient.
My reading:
2.04
